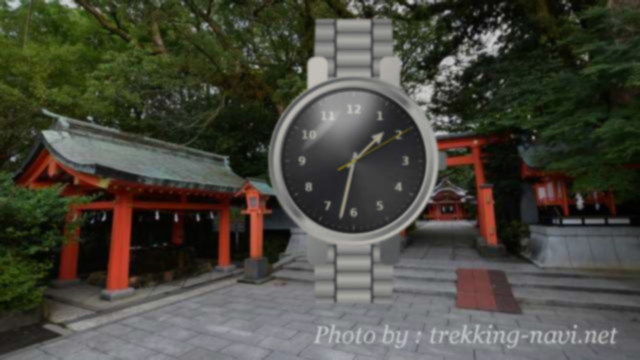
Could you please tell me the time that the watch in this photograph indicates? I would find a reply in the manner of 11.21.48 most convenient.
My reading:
1.32.10
